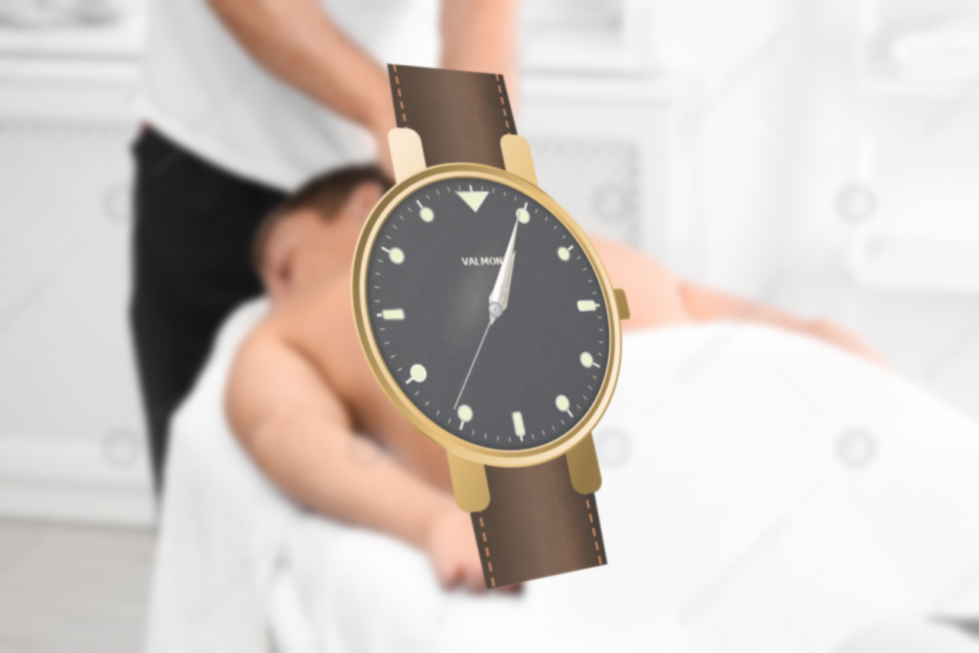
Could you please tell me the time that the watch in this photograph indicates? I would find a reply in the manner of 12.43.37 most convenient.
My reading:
1.04.36
